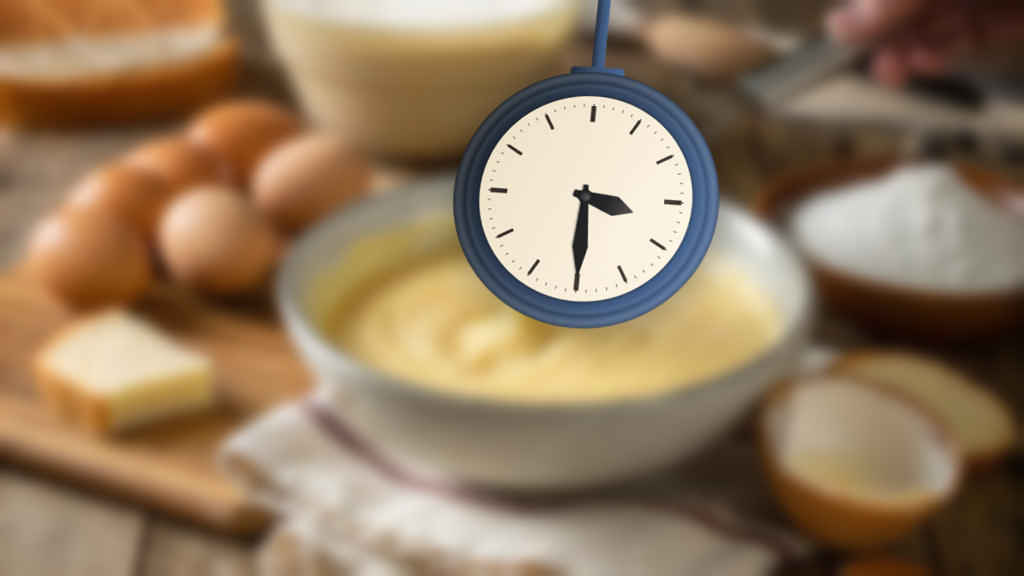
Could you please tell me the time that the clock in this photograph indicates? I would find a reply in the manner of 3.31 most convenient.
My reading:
3.30
